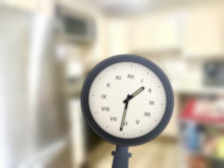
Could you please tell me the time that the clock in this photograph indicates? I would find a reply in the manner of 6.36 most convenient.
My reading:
1.31
